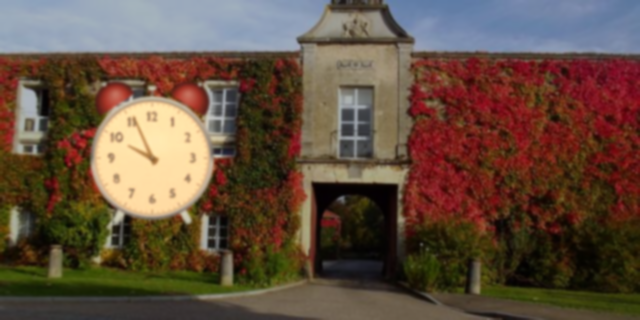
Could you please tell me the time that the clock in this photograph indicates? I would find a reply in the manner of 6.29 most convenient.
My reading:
9.56
